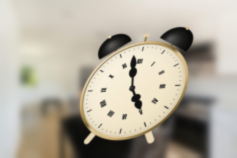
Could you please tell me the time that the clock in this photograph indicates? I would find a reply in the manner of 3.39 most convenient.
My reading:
4.58
